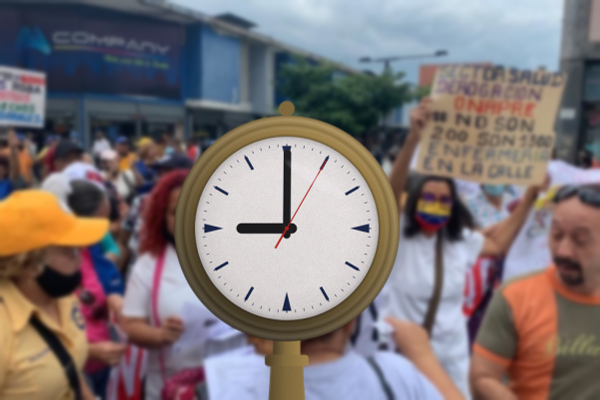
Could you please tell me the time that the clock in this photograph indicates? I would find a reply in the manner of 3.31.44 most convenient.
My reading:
9.00.05
